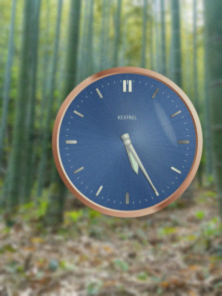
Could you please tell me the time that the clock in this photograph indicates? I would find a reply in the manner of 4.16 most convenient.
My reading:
5.25
